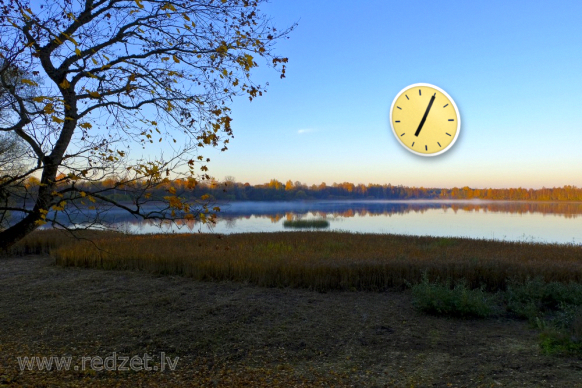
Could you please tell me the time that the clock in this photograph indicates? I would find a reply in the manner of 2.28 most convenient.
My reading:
7.05
